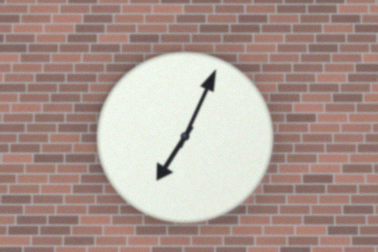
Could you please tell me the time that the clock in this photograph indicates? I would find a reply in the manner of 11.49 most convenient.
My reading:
7.04
